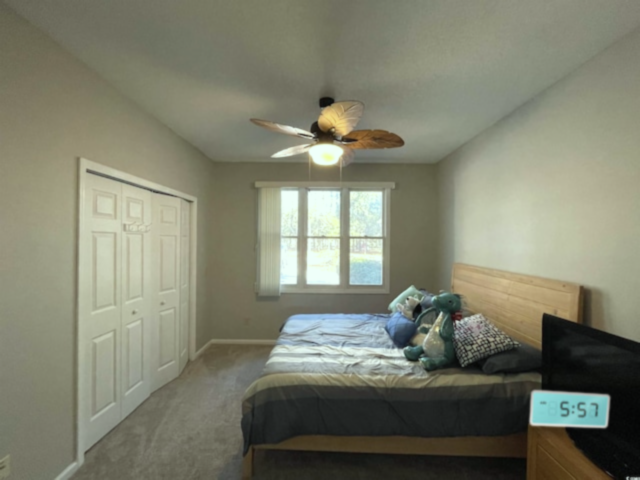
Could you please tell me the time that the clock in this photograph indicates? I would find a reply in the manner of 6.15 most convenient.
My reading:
5.57
